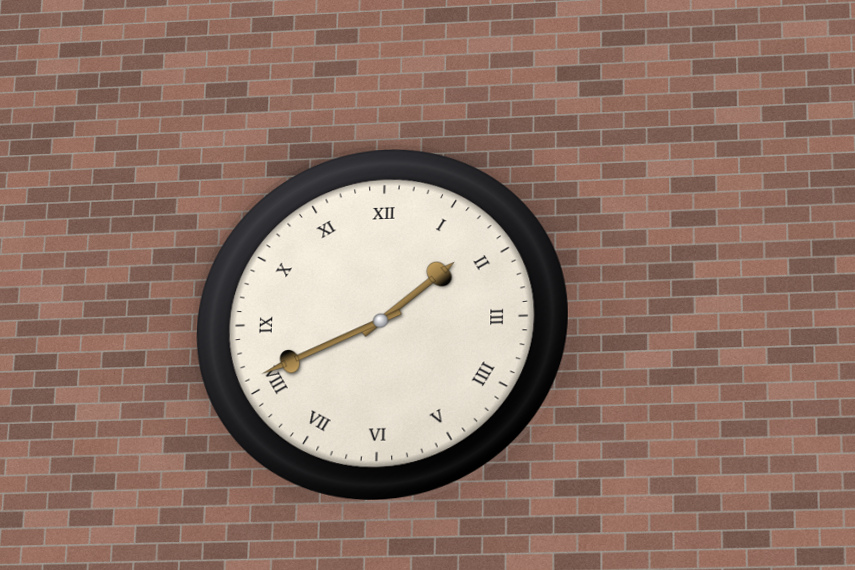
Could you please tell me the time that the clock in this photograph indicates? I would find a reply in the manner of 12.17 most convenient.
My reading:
1.41
